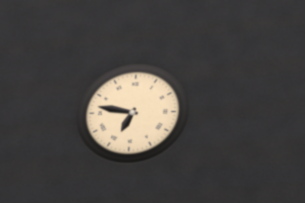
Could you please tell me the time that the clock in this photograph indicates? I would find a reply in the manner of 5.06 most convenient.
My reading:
6.47
